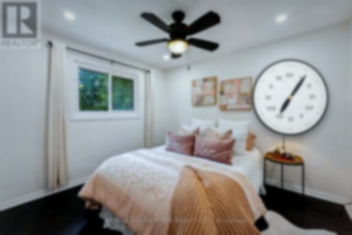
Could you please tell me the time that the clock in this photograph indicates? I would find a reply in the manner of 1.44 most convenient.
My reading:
7.06
